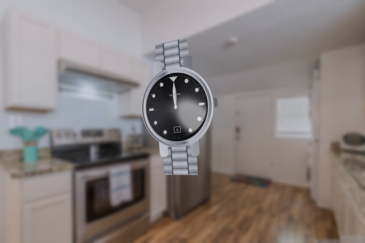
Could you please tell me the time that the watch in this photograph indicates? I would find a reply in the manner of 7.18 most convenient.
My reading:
12.00
